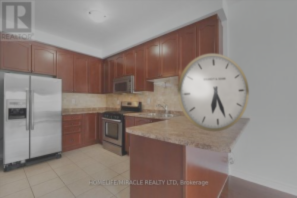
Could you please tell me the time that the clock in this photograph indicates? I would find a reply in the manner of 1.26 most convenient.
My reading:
6.27
